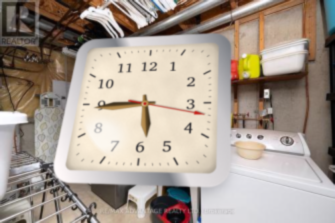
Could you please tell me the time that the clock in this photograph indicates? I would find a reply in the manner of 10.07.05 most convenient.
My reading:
5.44.17
